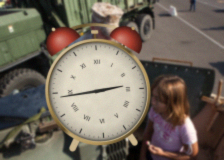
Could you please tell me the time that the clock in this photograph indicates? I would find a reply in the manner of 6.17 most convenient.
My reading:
2.44
